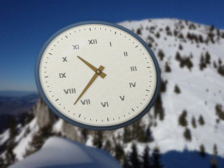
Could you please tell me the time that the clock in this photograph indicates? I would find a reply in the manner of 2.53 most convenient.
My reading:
10.37
